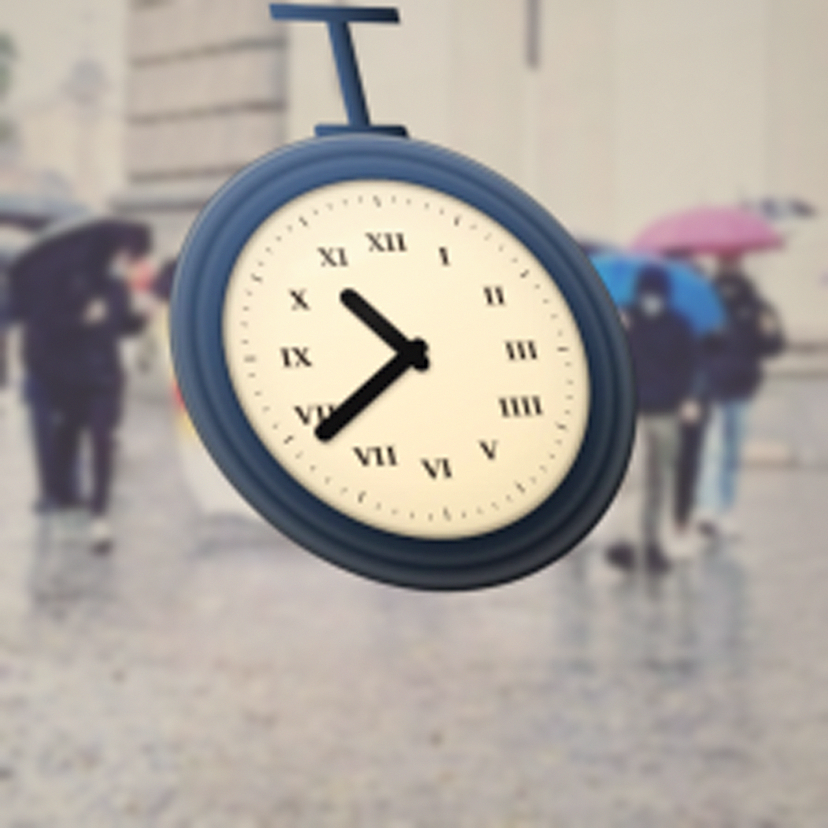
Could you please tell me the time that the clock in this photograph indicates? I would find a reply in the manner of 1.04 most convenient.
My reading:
10.39
